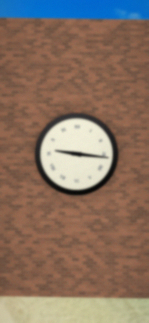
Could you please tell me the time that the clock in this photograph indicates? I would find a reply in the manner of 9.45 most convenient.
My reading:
9.16
